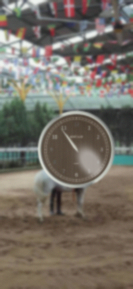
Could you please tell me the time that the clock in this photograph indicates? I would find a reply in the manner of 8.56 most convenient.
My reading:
10.54
